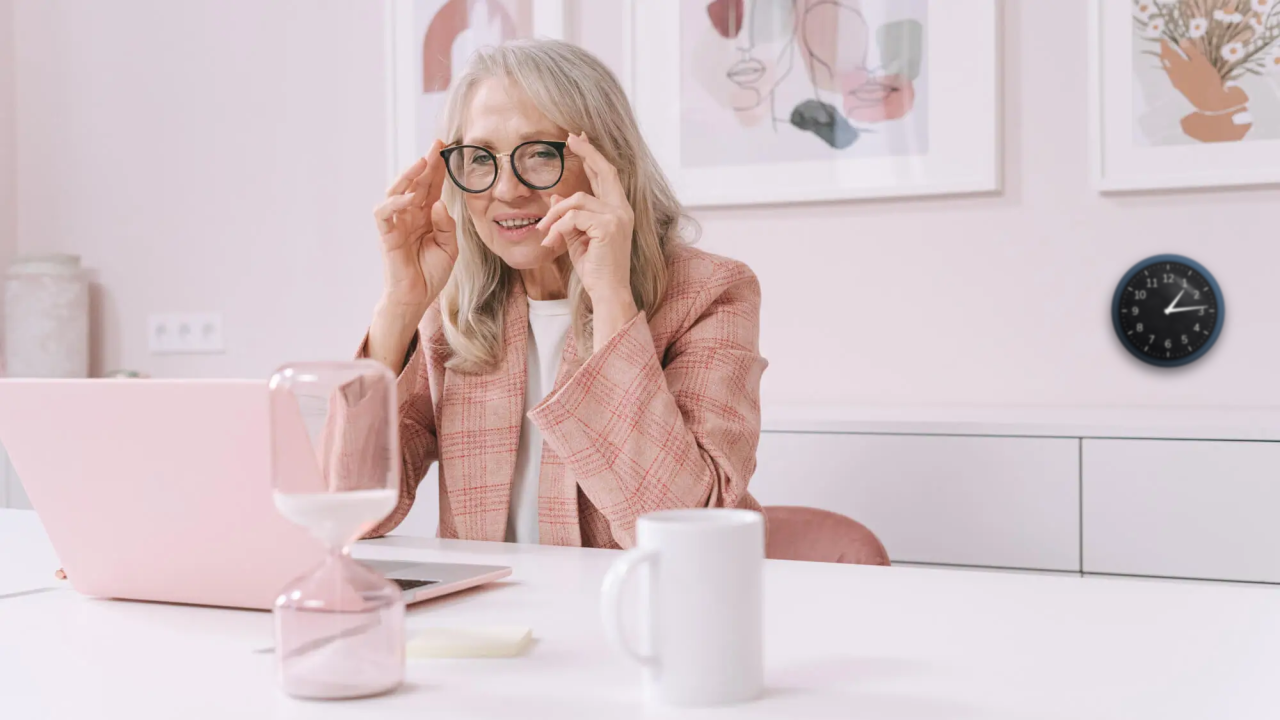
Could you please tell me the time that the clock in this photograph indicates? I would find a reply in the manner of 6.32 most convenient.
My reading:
1.14
